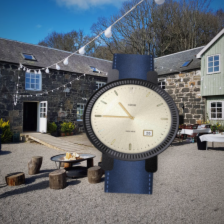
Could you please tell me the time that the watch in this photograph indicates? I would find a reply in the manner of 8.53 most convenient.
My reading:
10.45
